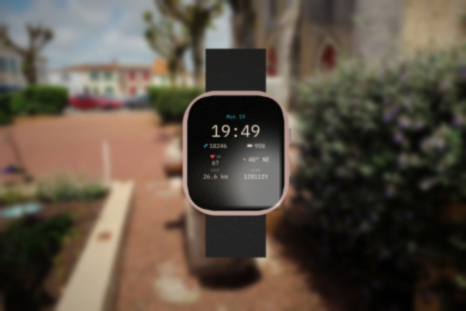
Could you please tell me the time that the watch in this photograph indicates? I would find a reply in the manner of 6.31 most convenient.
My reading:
19.49
